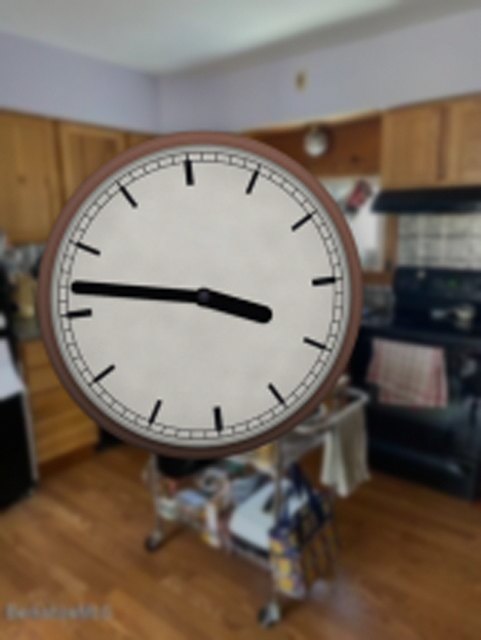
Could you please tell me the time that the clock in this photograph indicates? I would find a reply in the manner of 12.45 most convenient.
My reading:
3.47
